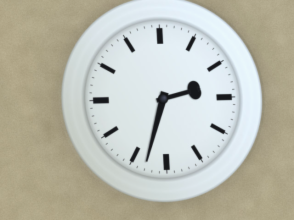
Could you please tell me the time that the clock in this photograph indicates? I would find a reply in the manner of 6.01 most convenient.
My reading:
2.33
